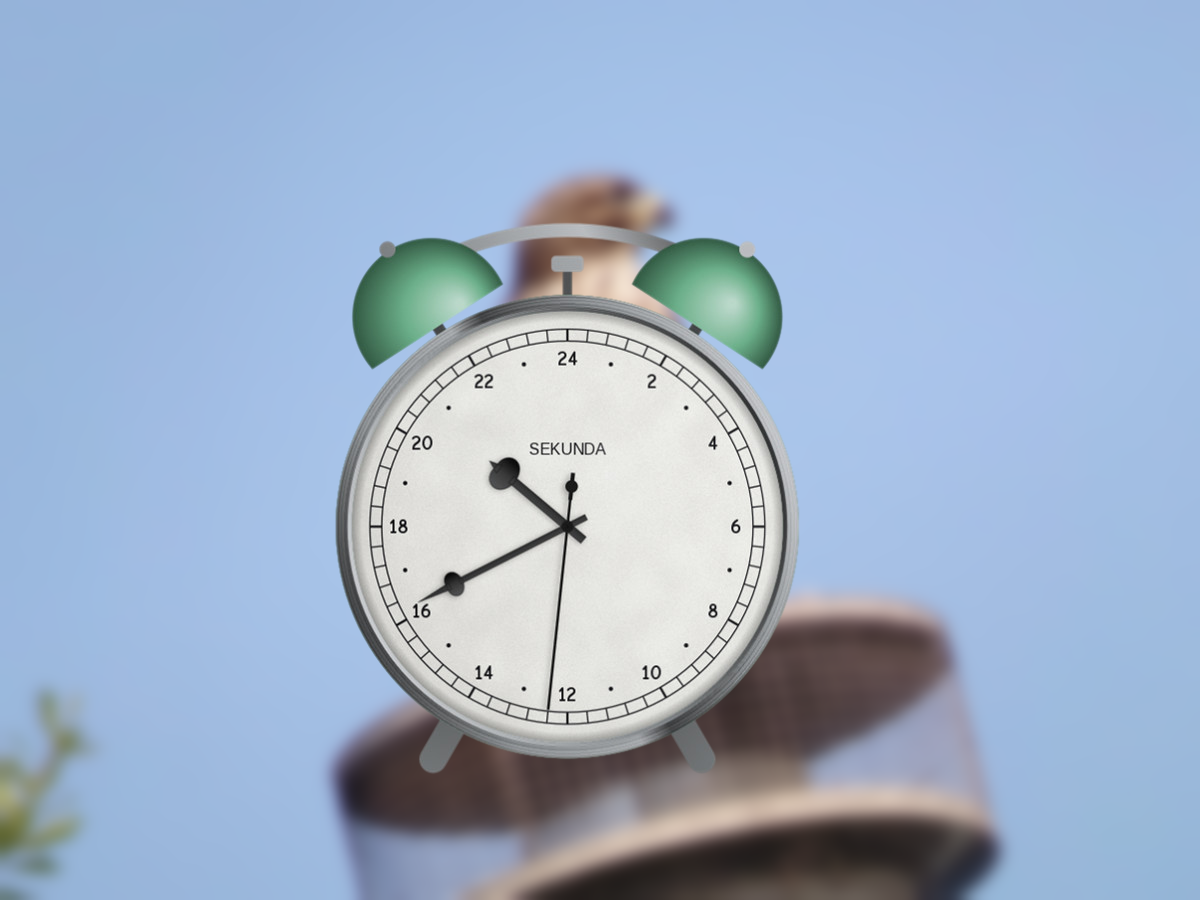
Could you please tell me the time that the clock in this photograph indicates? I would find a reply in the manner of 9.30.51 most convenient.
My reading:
20.40.31
